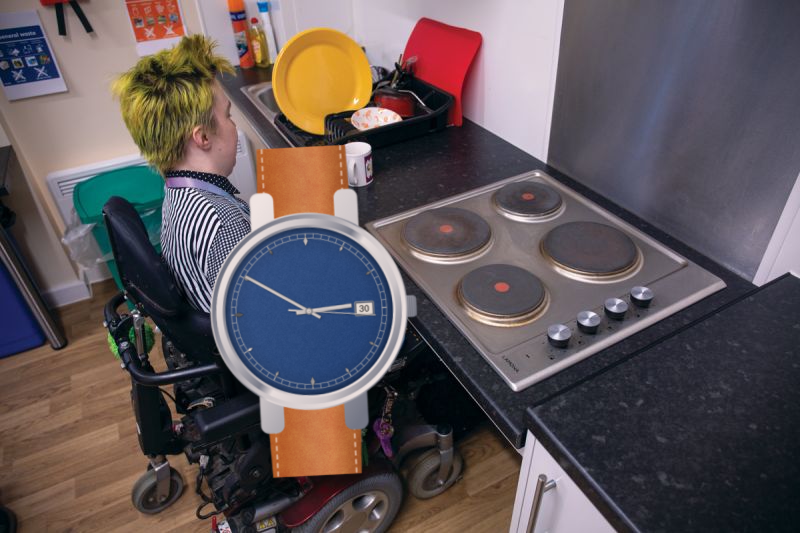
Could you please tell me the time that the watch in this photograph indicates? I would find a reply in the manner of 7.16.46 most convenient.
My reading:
2.50.16
